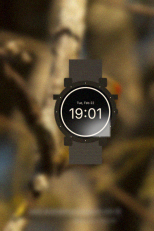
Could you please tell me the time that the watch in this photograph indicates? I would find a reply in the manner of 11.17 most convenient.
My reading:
19.01
